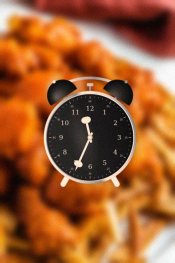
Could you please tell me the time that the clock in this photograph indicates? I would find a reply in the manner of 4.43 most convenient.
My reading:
11.34
